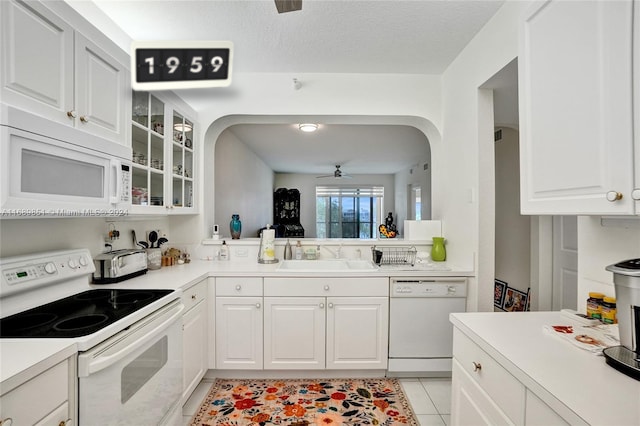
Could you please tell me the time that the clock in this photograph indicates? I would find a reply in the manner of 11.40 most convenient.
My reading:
19.59
